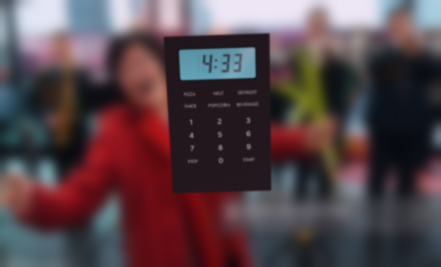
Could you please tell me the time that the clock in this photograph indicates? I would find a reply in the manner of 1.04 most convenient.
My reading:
4.33
